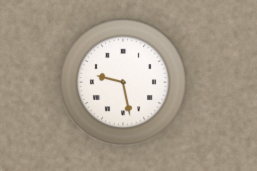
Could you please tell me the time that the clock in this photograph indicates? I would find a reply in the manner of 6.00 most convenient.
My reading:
9.28
